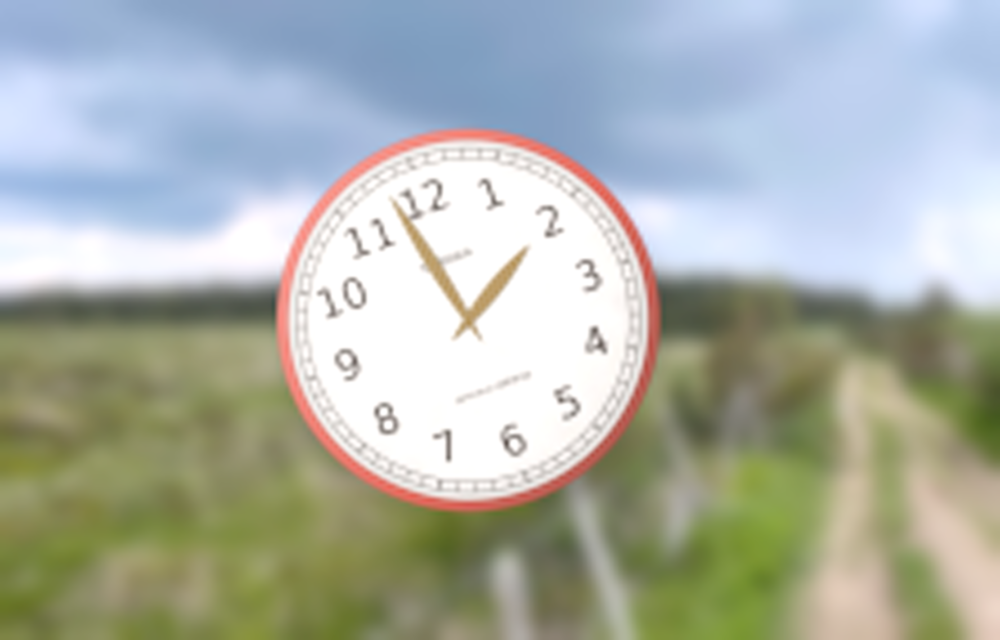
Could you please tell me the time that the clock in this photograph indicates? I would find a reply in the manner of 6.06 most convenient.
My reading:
1.58
